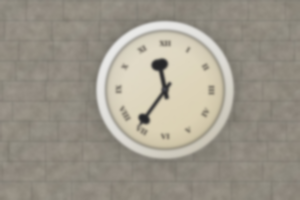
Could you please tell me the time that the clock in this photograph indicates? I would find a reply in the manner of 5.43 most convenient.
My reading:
11.36
